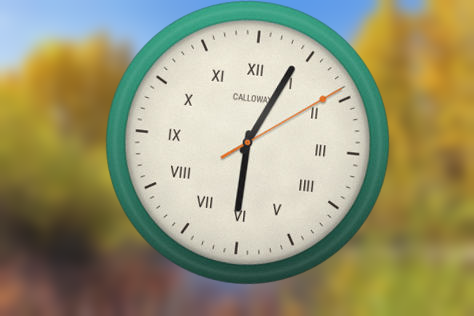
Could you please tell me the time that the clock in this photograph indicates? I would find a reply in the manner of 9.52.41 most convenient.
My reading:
6.04.09
